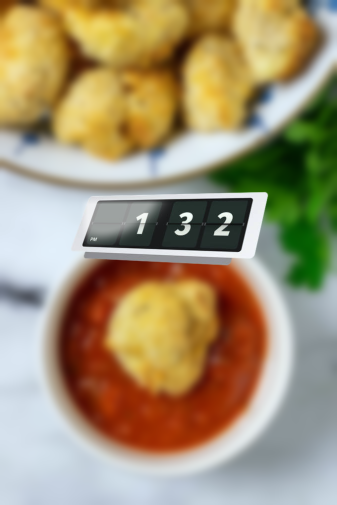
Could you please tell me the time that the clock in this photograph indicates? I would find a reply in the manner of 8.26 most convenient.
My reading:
1.32
